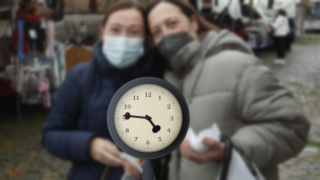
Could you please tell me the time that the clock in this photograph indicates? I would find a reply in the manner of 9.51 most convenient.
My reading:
4.46
